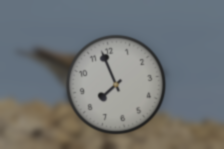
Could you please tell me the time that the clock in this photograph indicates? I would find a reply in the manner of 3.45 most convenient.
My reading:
7.58
